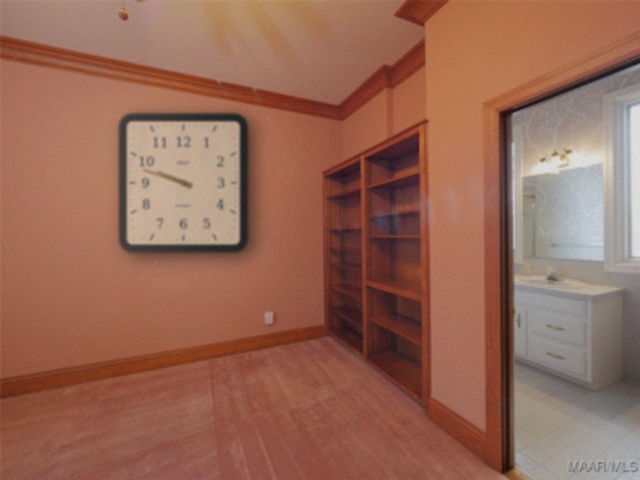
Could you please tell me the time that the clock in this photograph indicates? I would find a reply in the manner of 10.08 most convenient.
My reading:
9.48
